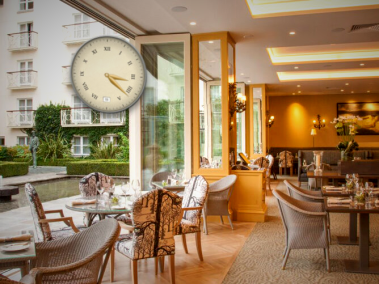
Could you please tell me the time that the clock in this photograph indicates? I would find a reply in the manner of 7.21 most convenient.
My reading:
3.22
